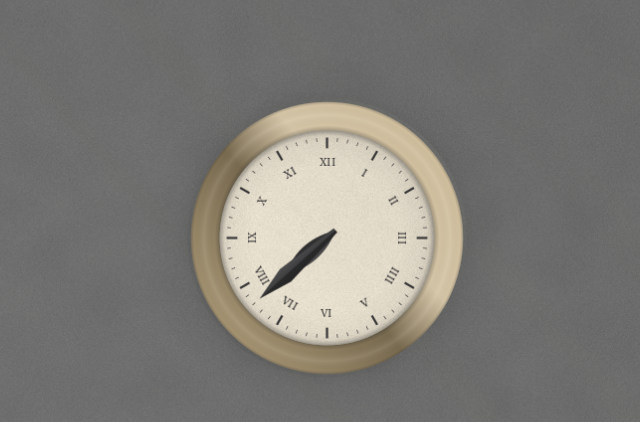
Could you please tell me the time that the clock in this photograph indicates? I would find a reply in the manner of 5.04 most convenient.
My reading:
7.38
